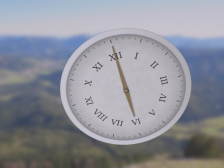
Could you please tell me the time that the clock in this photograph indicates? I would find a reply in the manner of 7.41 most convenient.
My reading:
6.00
